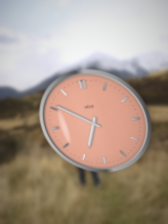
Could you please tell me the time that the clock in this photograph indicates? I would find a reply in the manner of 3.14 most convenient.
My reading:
6.51
